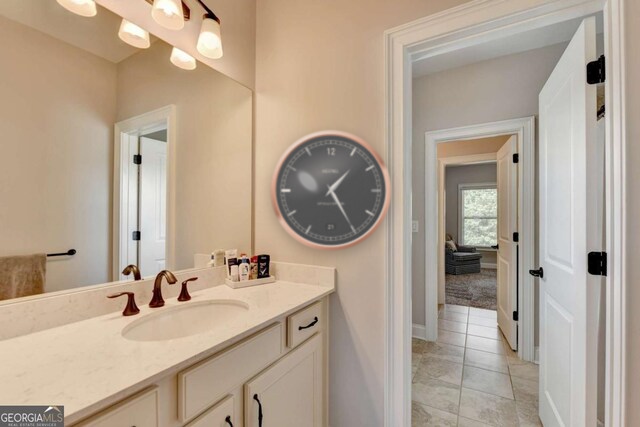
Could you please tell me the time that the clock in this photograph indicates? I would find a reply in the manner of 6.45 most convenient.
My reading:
1.25
